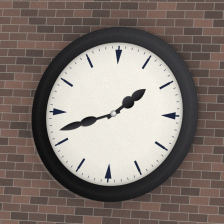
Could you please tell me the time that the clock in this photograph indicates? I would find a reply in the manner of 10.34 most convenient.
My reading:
1.42
